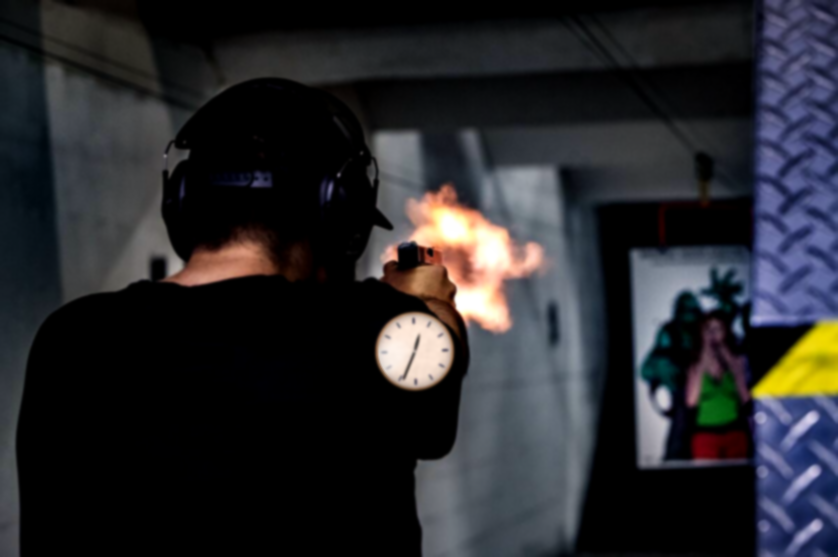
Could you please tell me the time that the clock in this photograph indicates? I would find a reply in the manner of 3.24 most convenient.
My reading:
12.34
